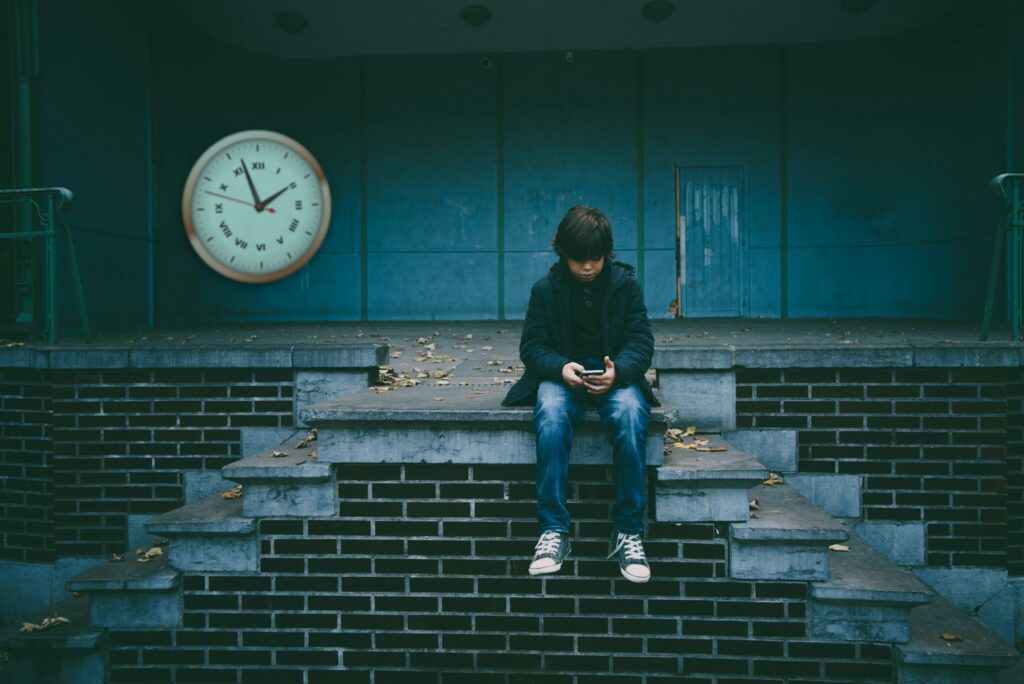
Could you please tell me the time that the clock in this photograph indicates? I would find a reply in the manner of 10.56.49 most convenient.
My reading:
1.56.48
